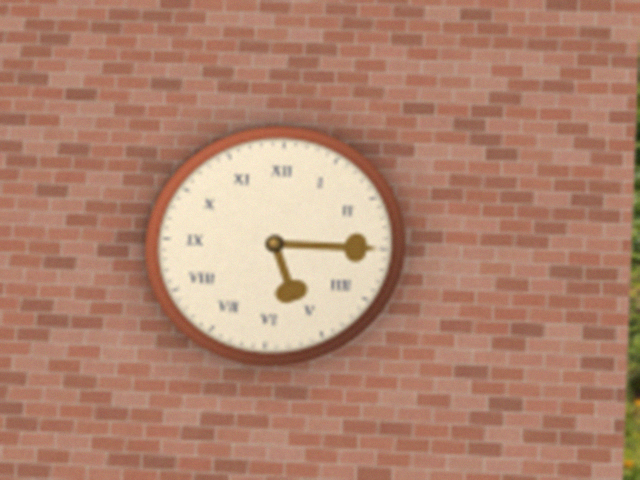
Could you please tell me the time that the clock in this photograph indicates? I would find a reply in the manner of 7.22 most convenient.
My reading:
5.15
